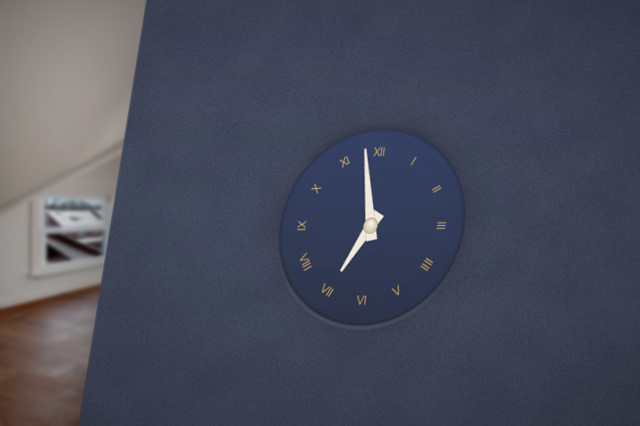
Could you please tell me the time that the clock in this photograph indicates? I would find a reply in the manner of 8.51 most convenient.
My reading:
6.58
